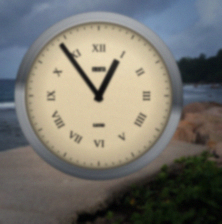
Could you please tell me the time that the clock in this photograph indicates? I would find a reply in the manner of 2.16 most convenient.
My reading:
12.54
